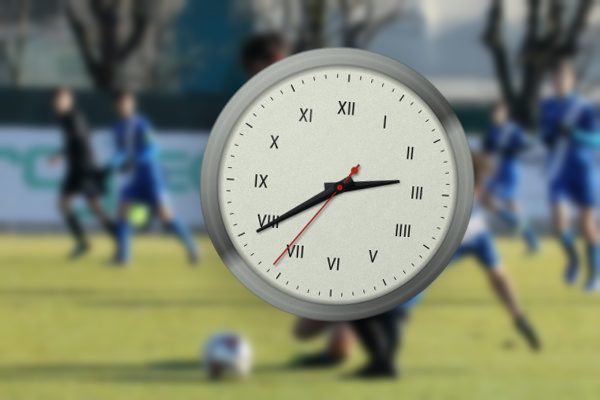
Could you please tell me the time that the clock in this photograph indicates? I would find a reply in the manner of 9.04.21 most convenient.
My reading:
2.39.36
